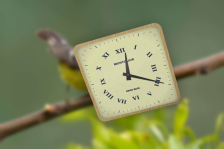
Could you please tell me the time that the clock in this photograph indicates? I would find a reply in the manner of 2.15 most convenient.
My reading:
12.20
